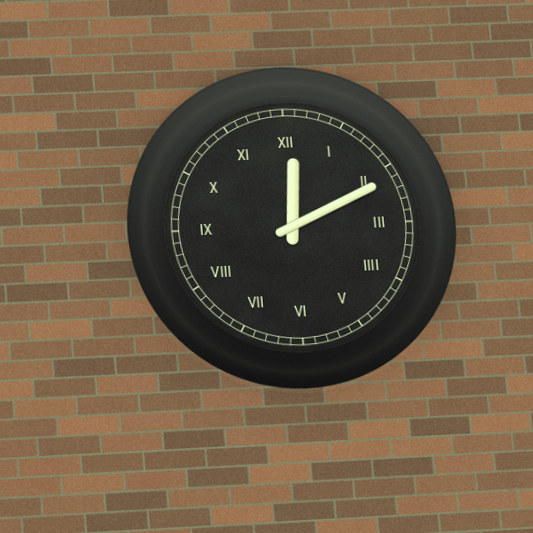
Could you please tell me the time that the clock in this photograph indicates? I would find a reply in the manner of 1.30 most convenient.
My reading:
12.11
